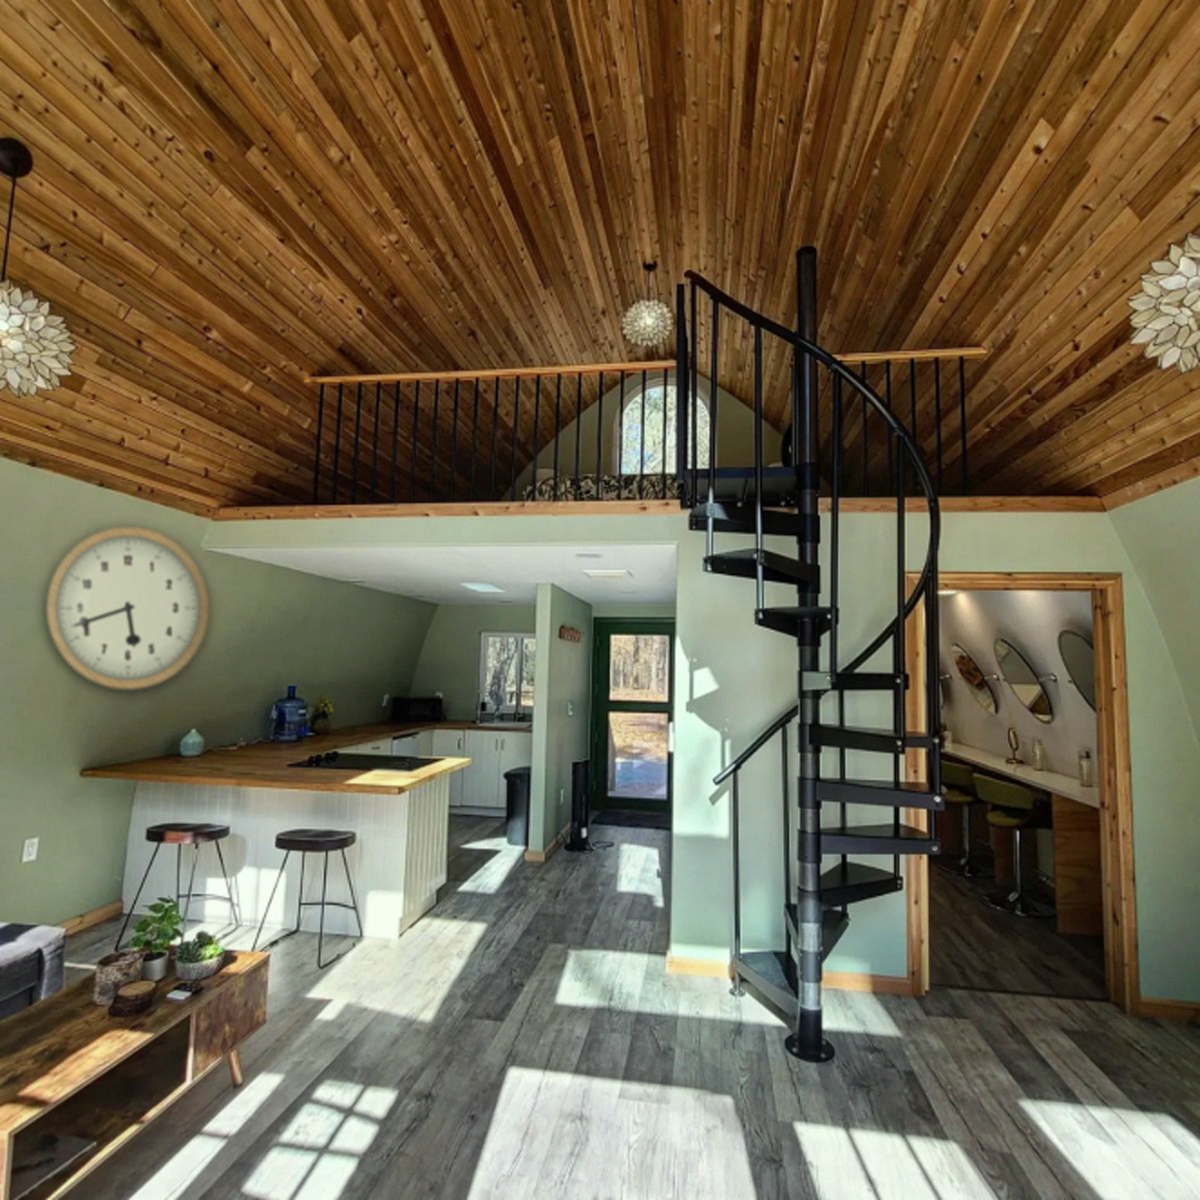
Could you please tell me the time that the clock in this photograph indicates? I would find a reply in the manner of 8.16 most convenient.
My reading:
5.42
